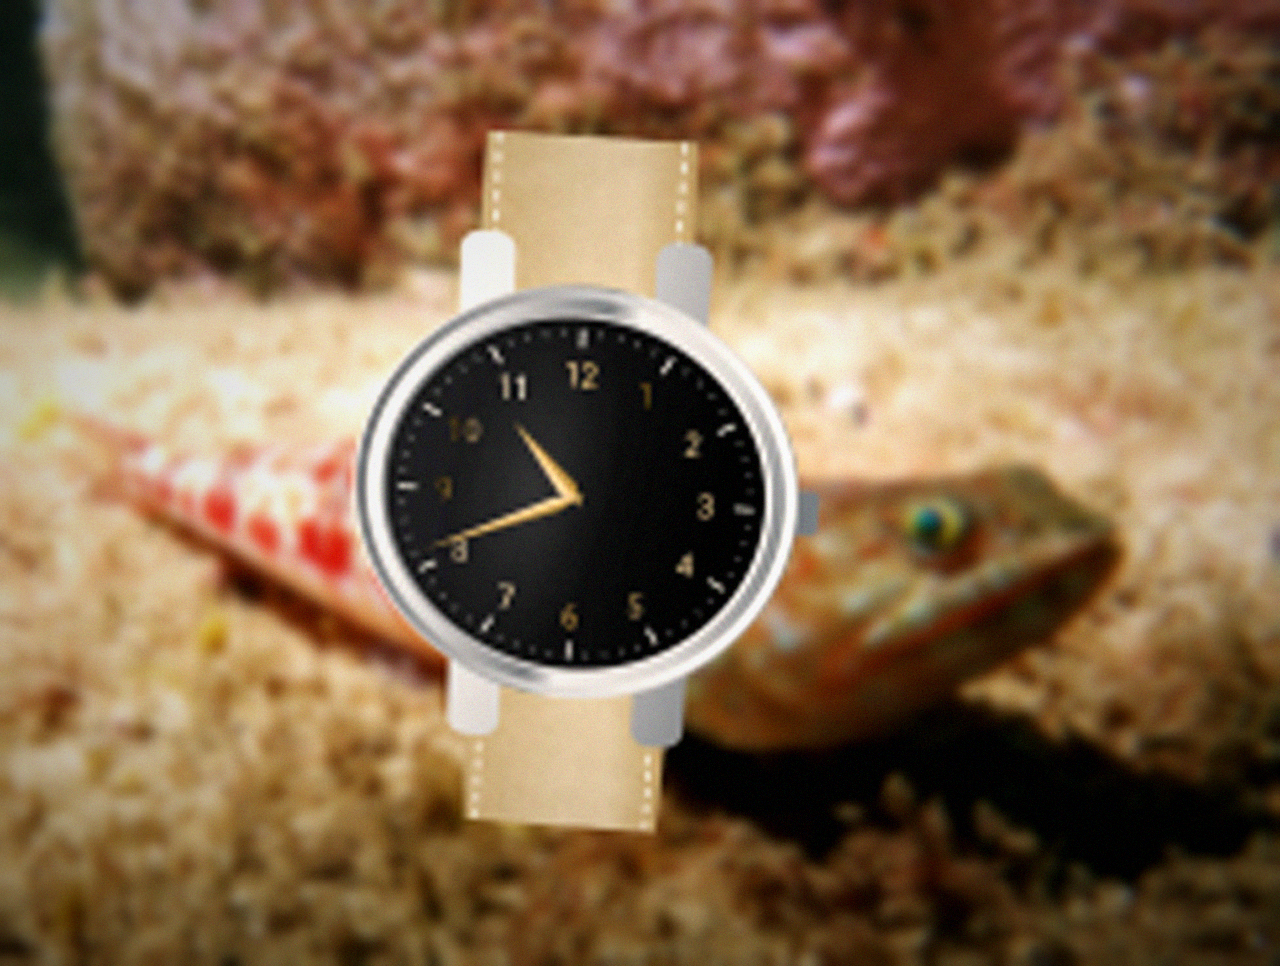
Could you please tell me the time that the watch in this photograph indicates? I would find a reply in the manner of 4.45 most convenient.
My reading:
10.41
